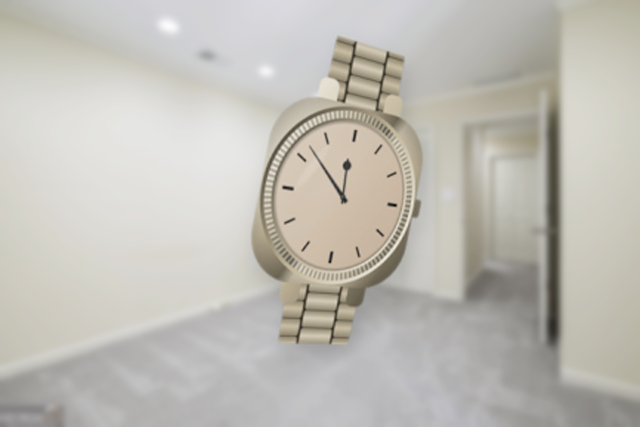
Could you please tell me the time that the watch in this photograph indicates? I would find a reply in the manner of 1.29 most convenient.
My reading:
11.52
